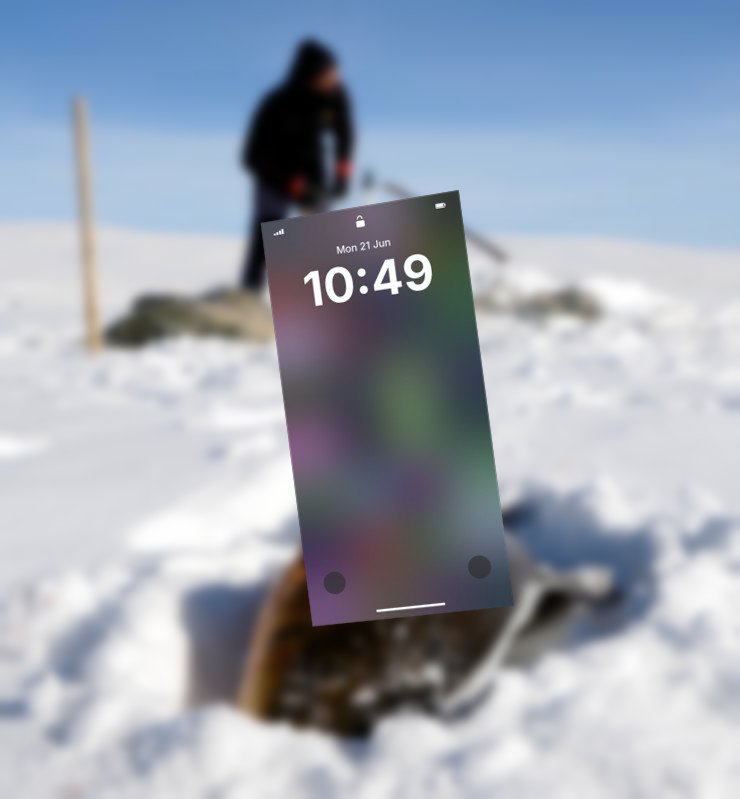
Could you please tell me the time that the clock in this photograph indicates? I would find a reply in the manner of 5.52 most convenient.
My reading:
10.49
